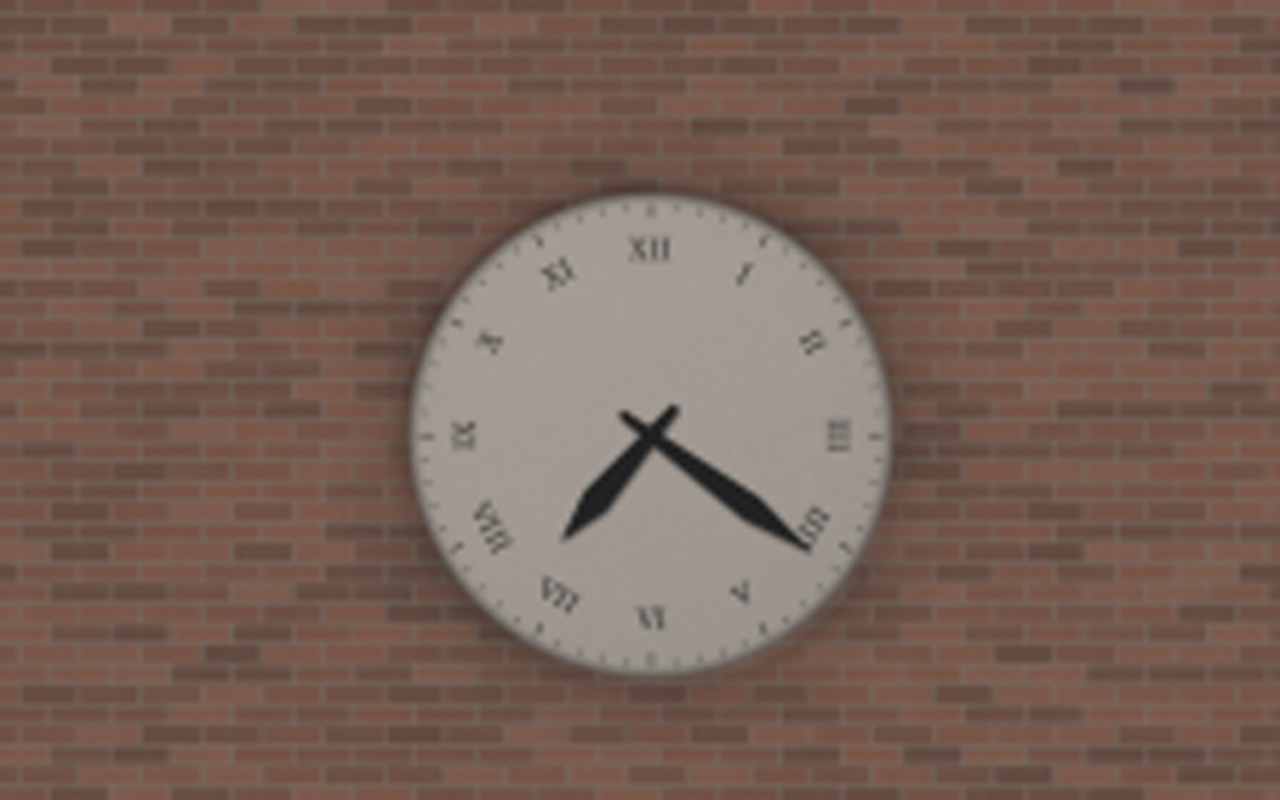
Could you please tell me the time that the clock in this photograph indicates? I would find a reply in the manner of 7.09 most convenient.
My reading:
7.21
